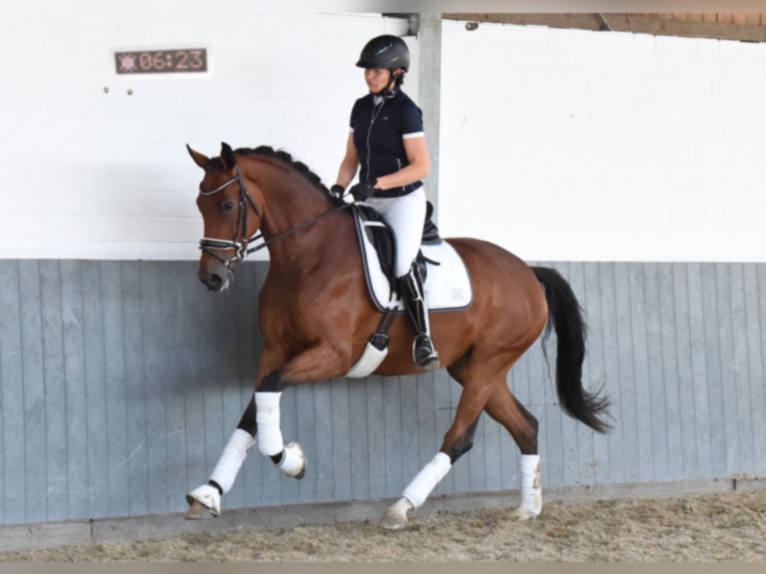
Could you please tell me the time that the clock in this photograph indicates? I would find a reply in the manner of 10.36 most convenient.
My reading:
6.23
